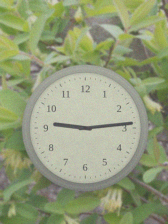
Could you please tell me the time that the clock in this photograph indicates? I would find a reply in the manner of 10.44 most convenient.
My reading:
9.14
